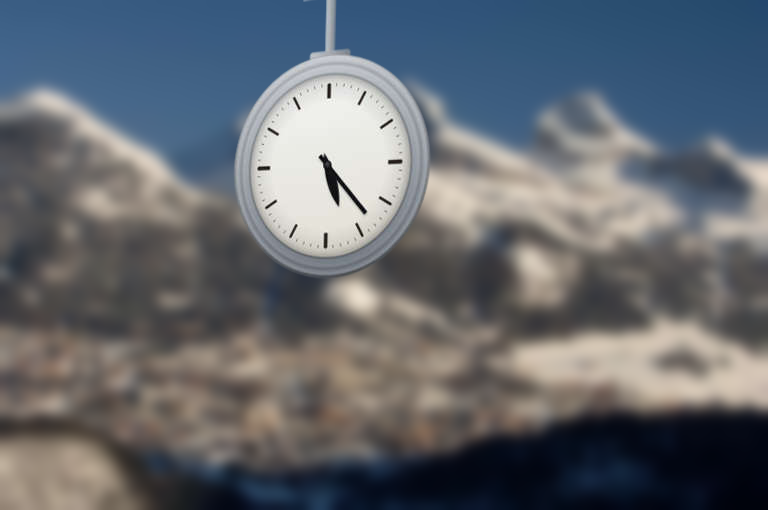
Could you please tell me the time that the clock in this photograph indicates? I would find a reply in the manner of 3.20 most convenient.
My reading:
5.23
